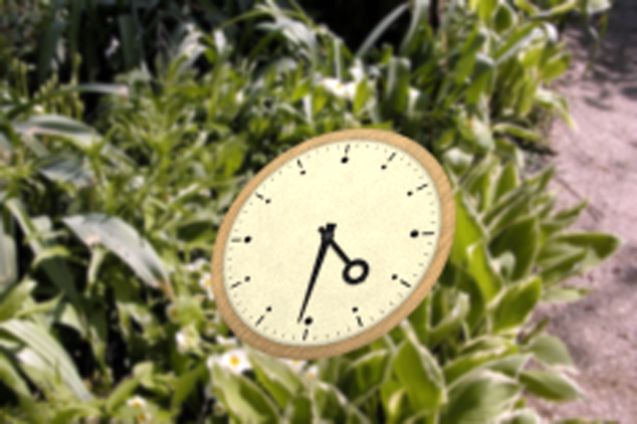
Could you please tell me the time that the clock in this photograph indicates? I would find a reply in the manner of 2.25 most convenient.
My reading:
4.31
